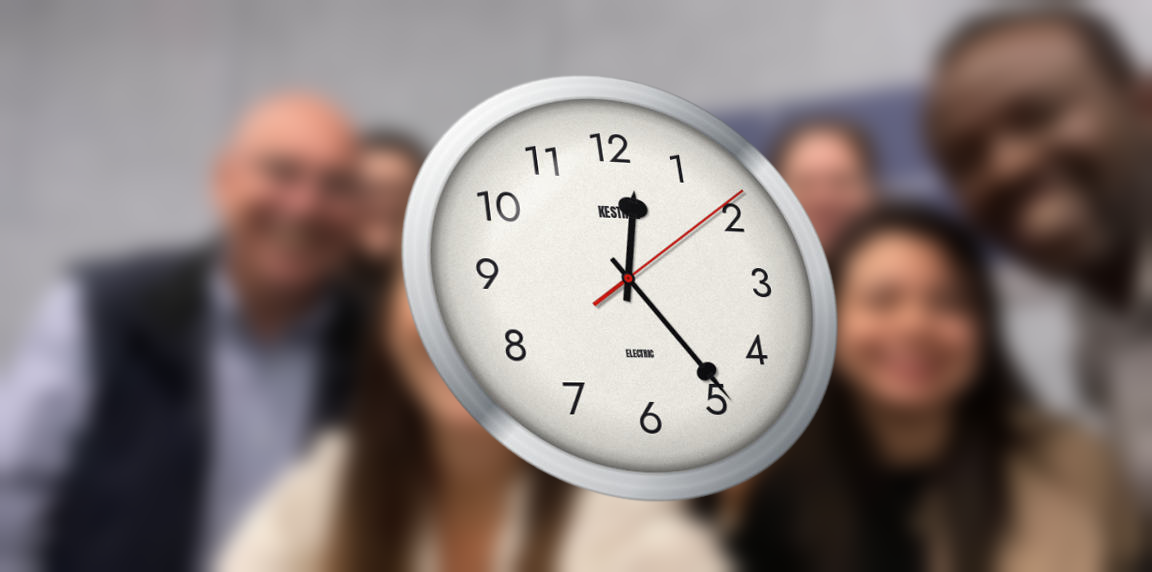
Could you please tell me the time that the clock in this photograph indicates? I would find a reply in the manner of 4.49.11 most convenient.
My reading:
12.24.09
